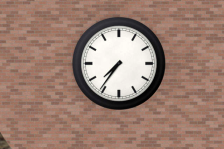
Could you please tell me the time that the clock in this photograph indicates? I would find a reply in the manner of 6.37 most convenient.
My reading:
7.36
